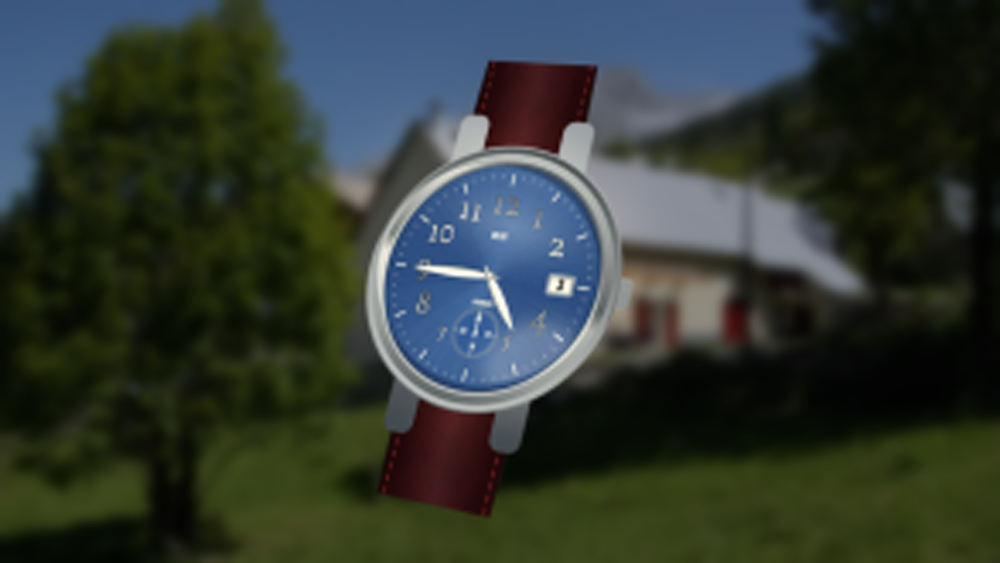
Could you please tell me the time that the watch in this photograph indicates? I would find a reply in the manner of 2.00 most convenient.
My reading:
4.45
